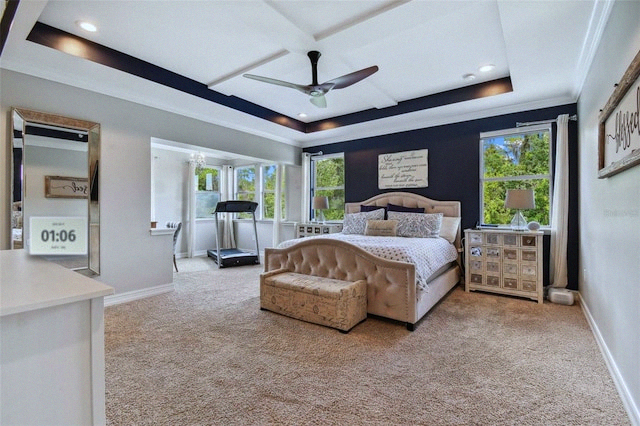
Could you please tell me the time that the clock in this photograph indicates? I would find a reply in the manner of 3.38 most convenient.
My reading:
1.06
